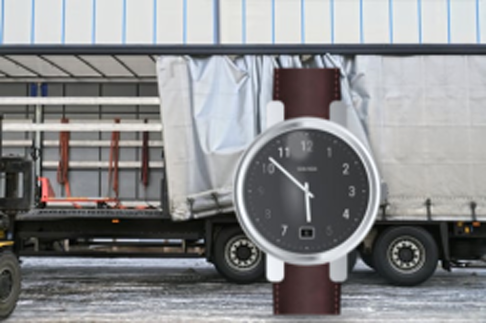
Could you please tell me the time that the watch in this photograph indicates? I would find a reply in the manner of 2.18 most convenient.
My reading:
5.52
